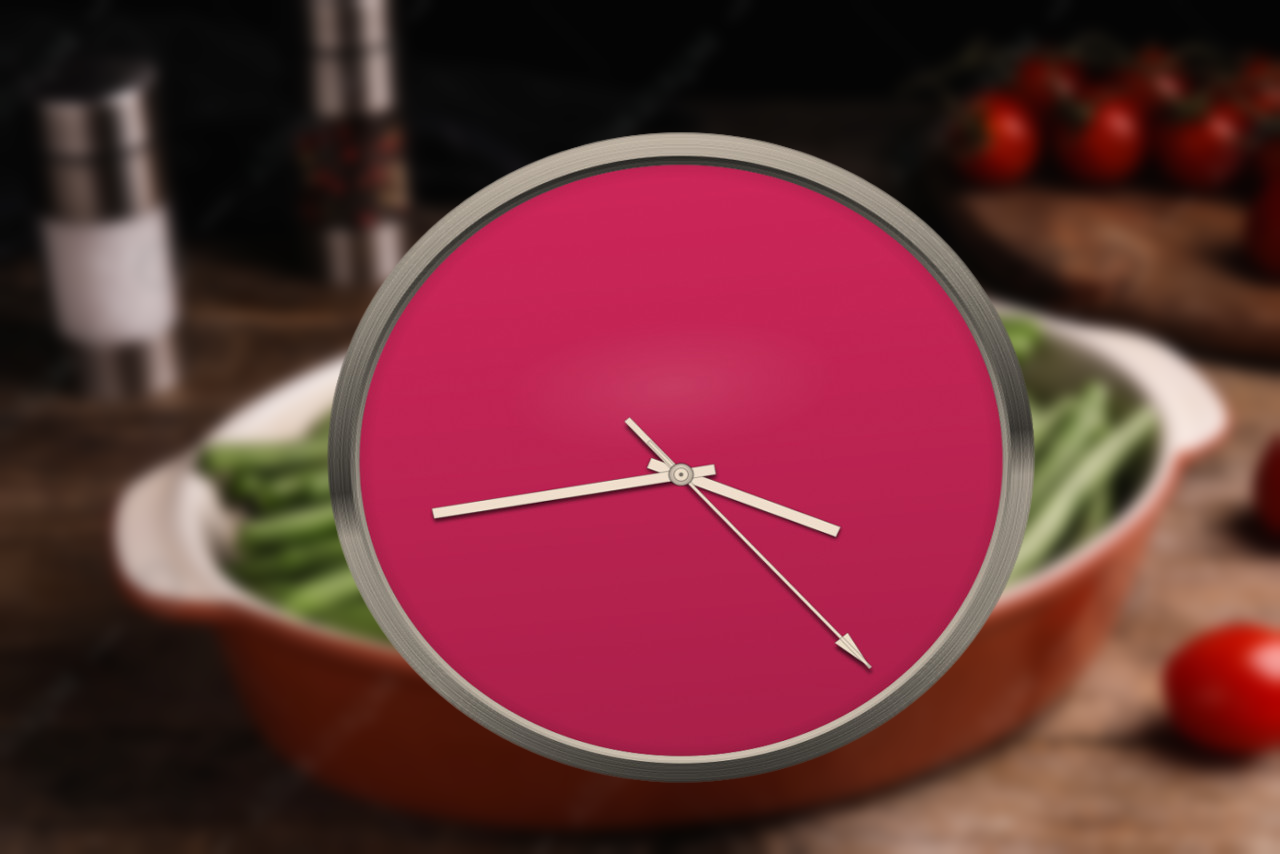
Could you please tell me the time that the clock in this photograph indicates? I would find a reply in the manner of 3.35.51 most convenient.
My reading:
3.43.23
